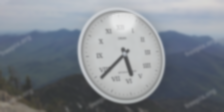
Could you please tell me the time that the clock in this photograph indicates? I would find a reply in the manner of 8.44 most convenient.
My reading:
5.39
